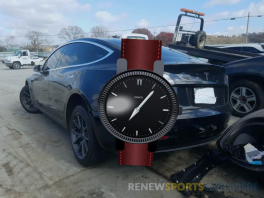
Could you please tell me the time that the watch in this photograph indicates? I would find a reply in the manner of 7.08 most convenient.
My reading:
7.06
